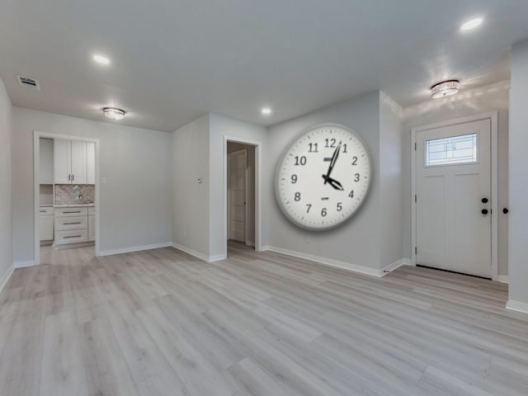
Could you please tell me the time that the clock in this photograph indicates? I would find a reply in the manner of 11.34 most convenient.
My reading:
4.03
